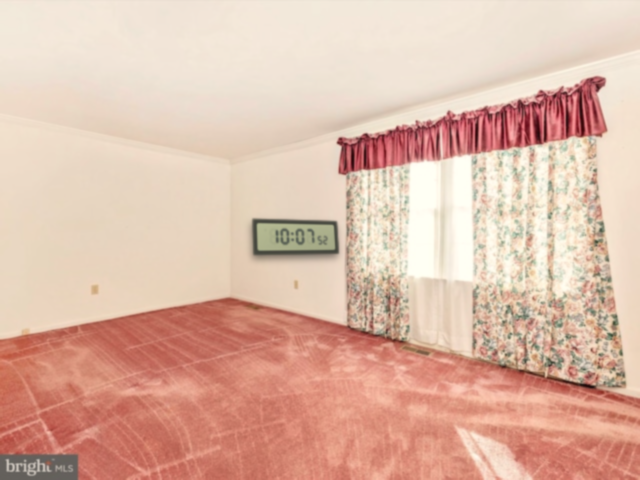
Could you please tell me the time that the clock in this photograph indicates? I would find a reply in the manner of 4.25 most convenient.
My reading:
10.07
